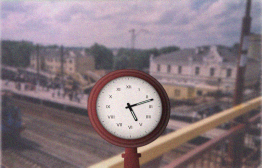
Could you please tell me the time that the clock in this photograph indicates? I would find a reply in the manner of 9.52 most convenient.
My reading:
5.12
